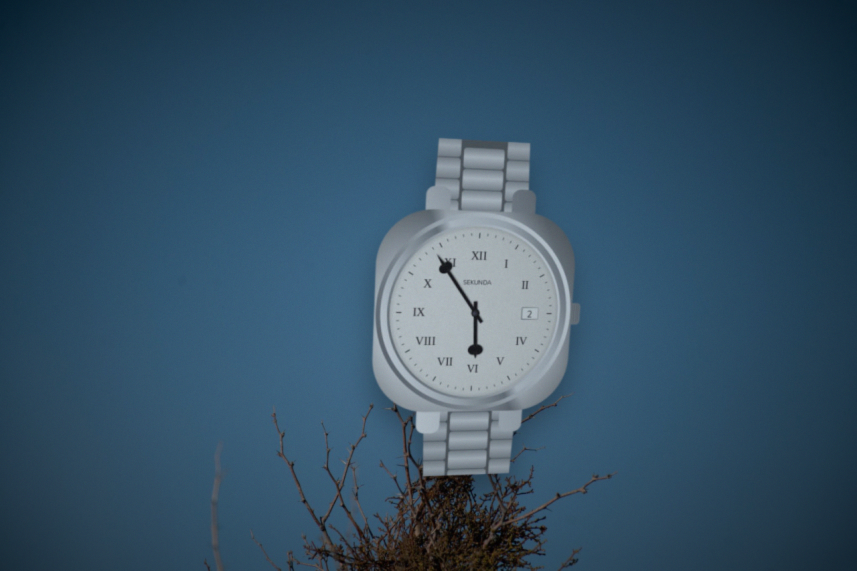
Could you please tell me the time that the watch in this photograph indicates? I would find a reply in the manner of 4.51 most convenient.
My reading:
5.54
